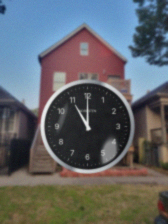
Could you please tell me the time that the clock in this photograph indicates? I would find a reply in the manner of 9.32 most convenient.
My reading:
11.00
